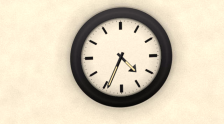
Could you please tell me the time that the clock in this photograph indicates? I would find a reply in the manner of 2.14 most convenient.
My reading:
4.34
